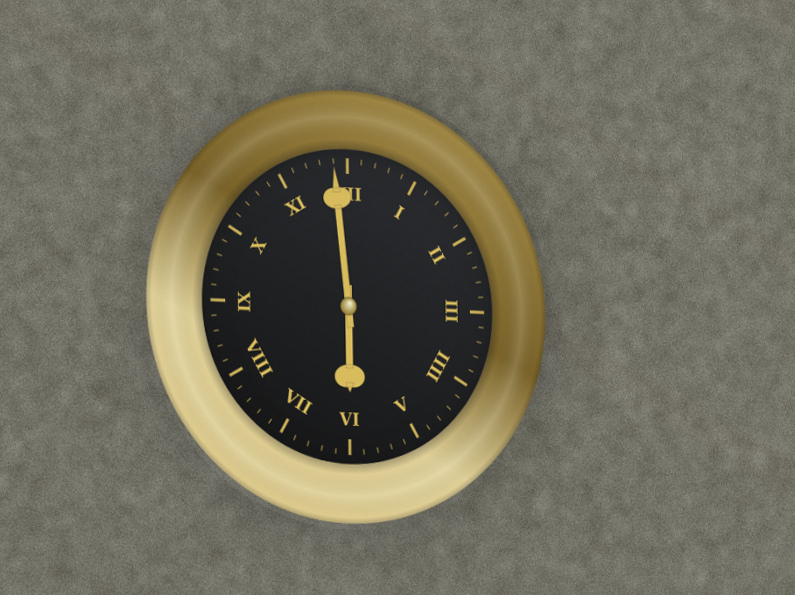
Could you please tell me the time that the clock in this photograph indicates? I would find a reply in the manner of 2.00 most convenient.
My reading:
5.59
